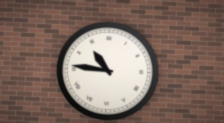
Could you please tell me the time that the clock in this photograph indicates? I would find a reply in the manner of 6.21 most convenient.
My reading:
10.46
